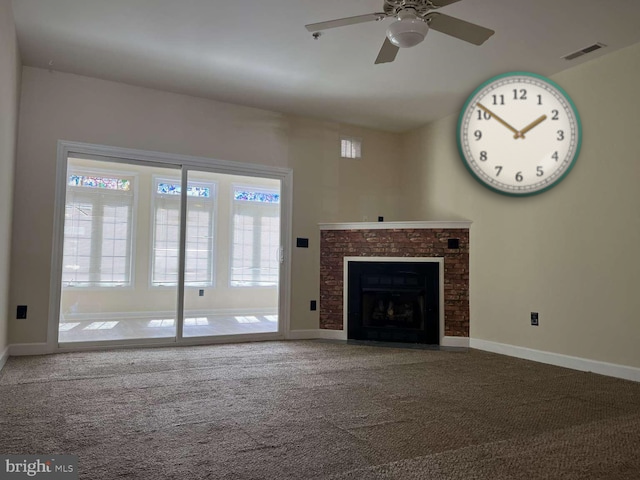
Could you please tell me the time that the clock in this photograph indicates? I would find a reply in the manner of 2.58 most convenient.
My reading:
1.51
